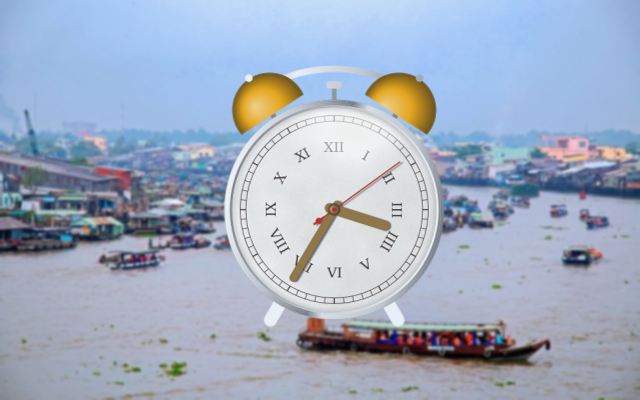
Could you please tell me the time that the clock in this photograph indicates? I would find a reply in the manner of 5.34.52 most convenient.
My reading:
3.35.09
